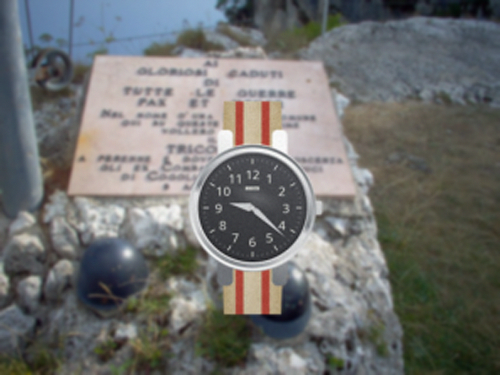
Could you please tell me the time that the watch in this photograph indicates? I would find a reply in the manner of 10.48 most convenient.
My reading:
9.22
